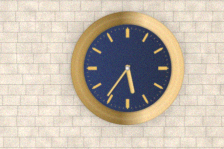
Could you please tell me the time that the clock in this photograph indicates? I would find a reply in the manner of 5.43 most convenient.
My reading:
5.36
